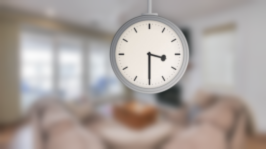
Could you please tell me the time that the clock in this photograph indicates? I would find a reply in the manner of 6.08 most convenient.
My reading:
3.30
